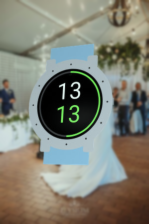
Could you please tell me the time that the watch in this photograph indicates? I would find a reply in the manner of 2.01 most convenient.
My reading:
13.13
